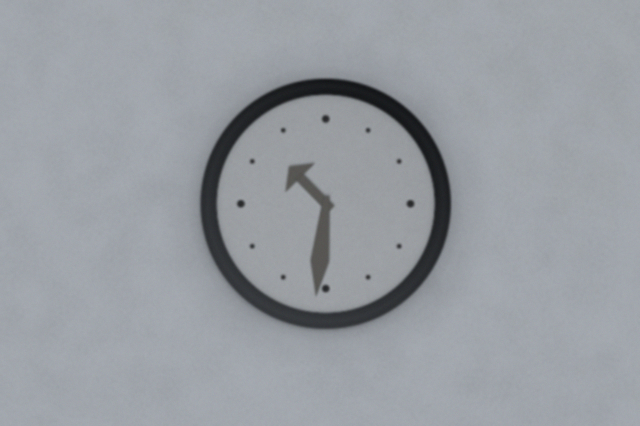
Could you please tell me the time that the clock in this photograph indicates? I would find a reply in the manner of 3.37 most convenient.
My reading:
10.31
